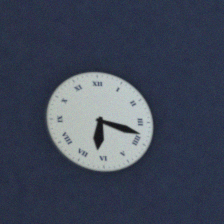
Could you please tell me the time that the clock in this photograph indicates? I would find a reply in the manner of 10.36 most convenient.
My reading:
6.18
